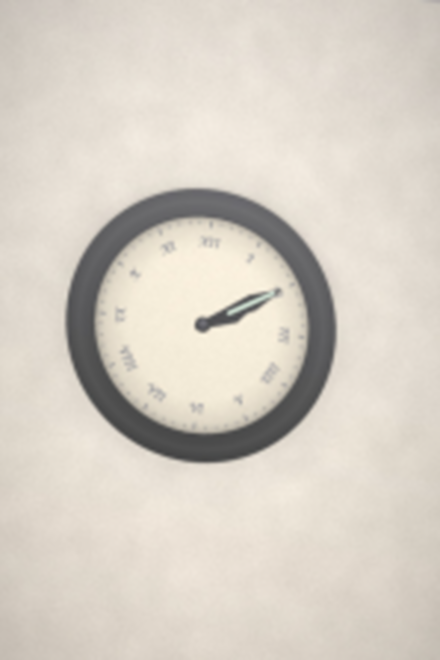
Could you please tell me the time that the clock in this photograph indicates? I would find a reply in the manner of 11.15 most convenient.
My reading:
2.10
